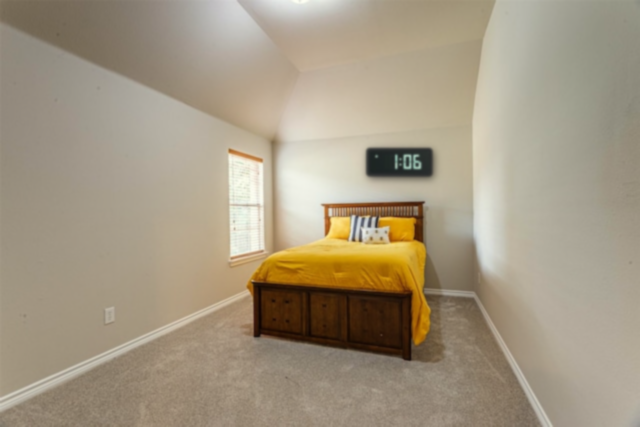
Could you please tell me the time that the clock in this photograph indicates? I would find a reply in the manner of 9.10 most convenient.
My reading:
1.06
